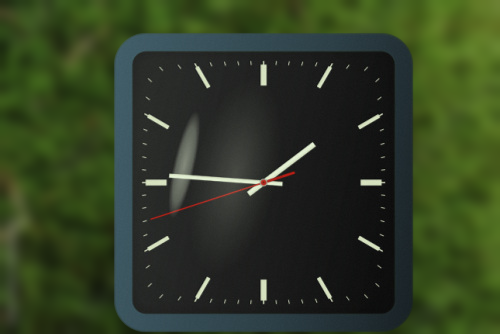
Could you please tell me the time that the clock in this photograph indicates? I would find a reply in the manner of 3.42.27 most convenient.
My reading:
1.45.42
